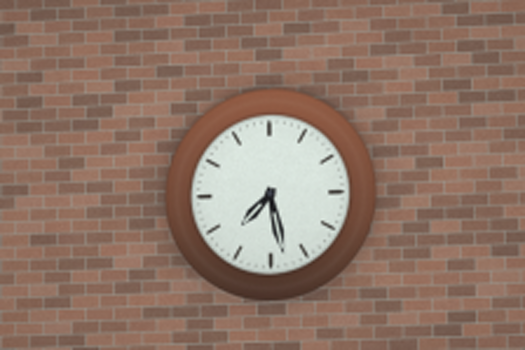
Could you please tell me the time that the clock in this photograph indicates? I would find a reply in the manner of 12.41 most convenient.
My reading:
7.28
